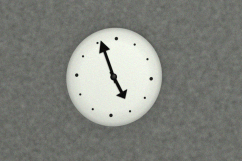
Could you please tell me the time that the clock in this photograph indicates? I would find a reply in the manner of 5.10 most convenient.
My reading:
4.56
